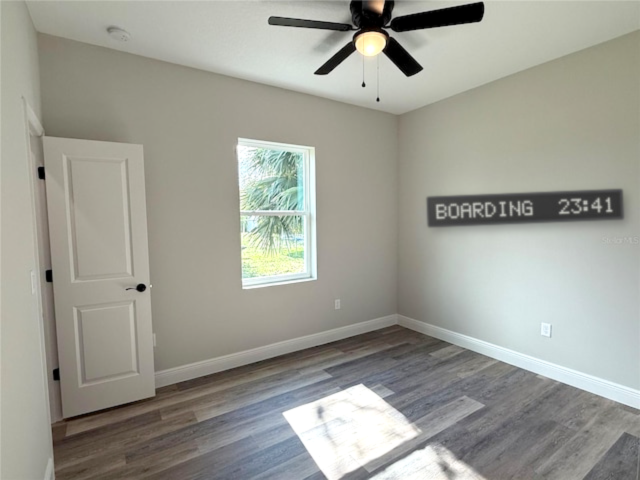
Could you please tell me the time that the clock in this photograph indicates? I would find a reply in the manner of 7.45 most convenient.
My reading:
23.41
